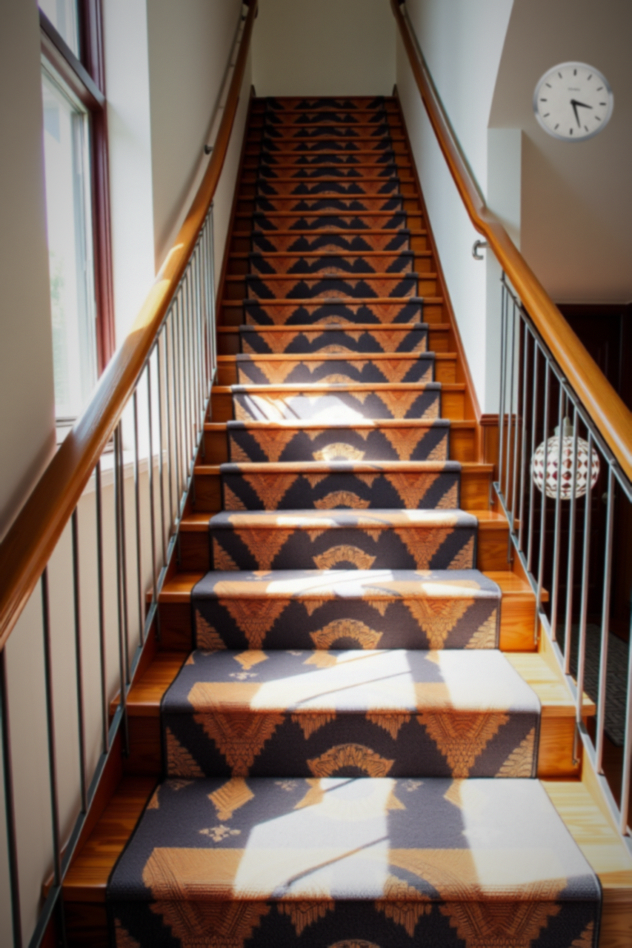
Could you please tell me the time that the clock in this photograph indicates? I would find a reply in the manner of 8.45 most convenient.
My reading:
3.27
